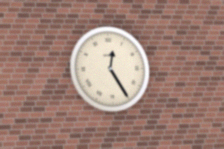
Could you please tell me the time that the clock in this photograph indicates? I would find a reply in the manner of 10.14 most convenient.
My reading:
12.25
